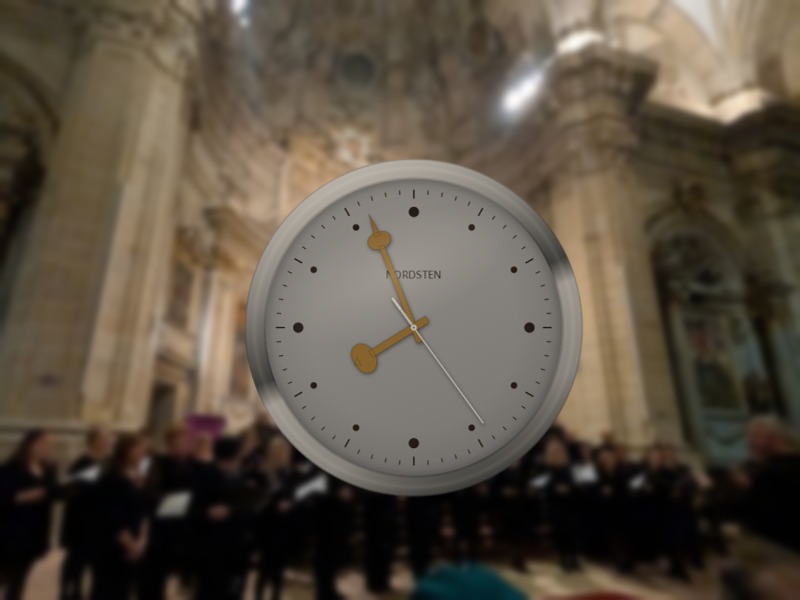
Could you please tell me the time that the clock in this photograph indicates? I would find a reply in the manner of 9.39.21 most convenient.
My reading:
7.56.24
